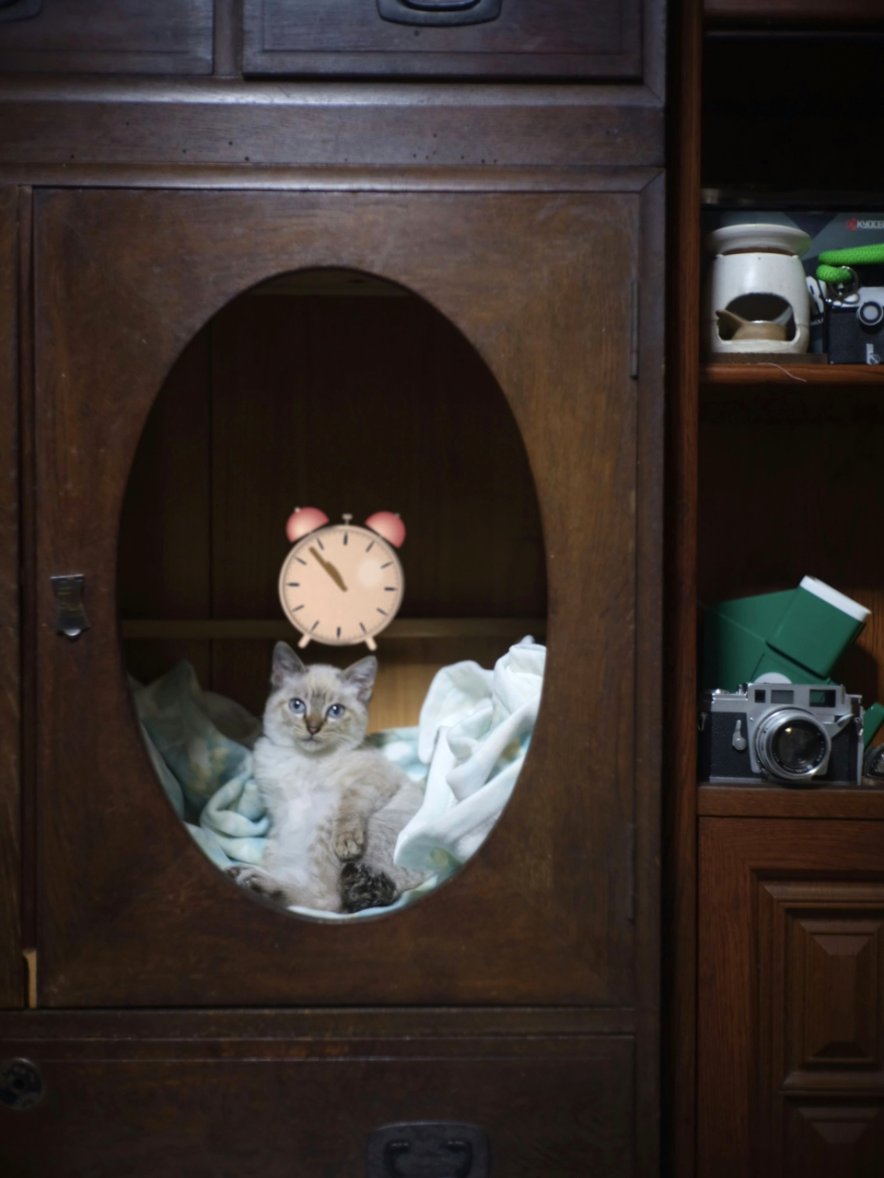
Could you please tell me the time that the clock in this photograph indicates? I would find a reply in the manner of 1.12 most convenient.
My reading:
10.53
